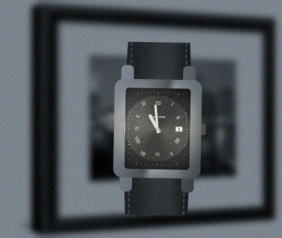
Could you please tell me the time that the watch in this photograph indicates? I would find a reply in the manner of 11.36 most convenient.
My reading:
10.59
